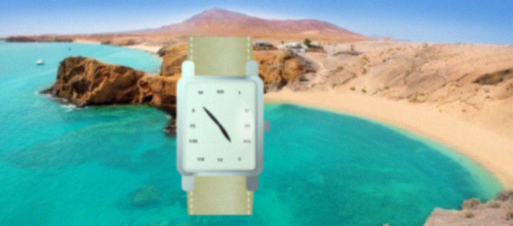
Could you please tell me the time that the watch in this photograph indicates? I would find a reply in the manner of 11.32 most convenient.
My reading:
4.53
